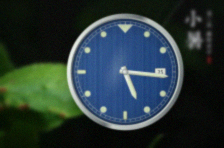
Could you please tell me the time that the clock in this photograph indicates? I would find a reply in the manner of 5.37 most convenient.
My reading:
5.16
